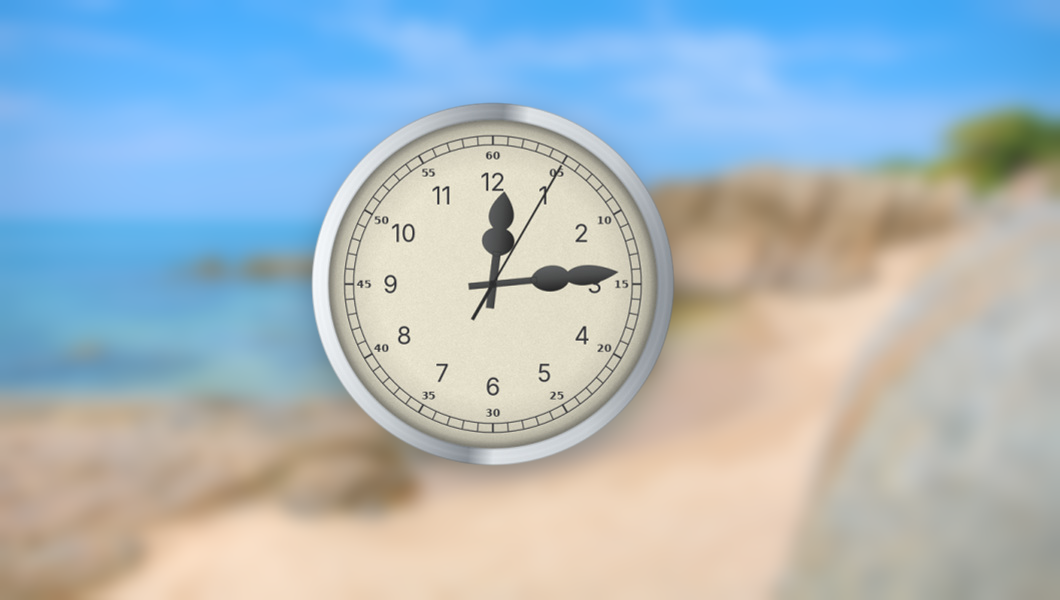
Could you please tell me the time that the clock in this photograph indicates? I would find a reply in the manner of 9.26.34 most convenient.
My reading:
12.14.05
